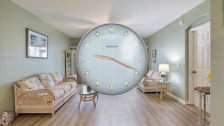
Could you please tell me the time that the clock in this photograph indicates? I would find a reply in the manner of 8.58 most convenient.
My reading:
9.19
